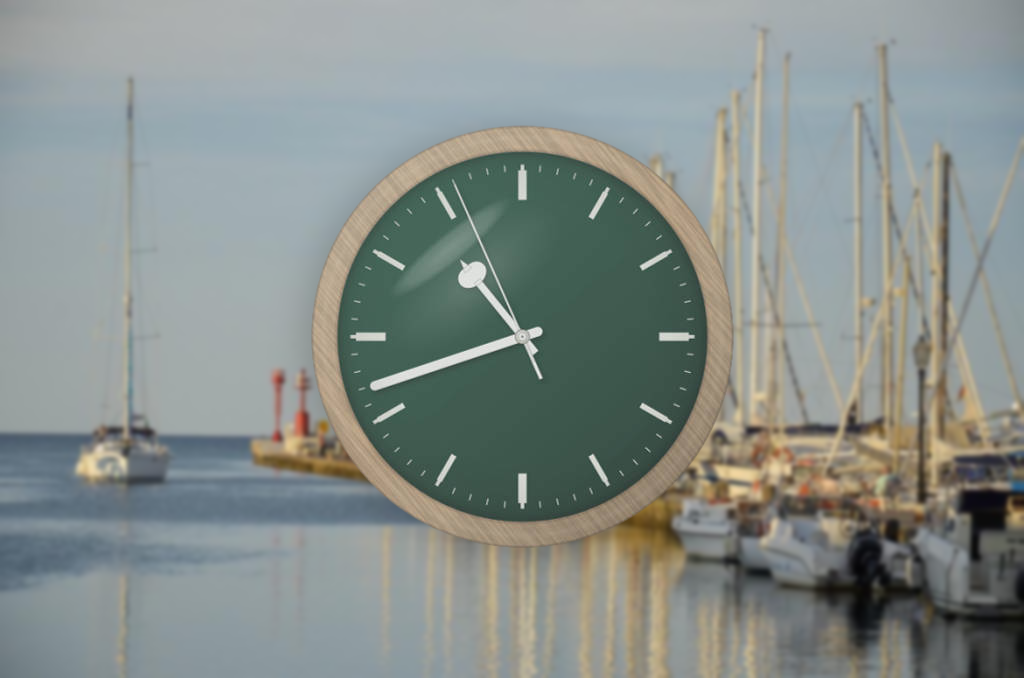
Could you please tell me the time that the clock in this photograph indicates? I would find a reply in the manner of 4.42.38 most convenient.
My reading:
10.41.56
